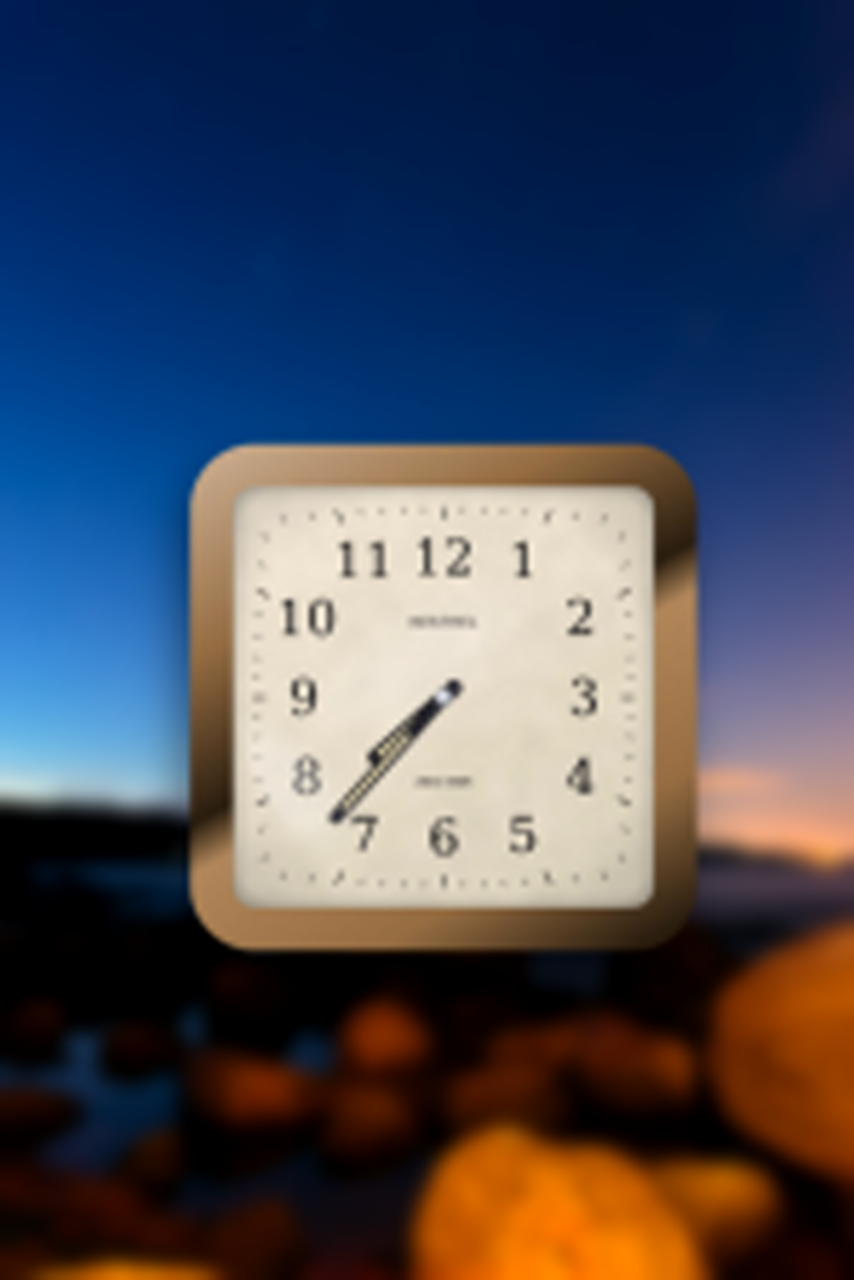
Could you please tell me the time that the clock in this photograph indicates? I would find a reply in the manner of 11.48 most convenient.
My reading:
7.37
